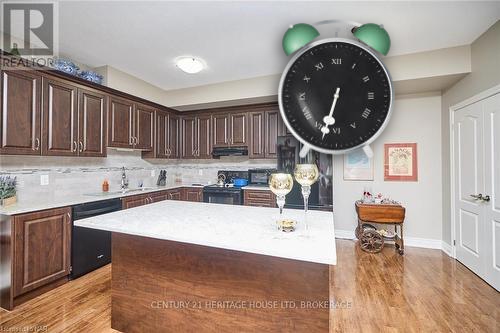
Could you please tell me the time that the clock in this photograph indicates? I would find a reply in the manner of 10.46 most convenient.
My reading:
6.33
